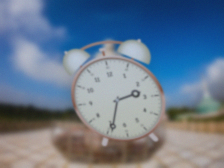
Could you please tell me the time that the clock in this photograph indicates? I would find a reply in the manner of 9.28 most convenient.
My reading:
2.34
